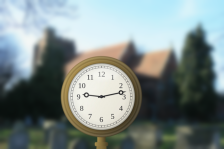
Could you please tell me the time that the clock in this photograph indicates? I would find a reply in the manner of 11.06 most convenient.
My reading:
9.13
